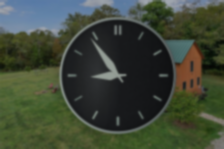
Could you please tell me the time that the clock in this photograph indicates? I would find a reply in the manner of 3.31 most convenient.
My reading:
8.54
